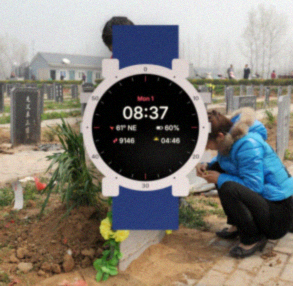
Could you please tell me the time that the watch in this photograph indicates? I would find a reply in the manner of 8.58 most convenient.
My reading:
8.37
